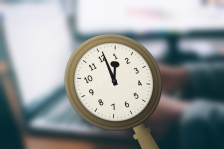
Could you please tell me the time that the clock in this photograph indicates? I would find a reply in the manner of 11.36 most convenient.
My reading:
1.01
